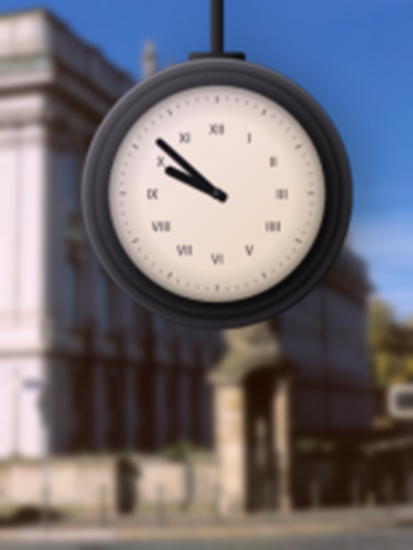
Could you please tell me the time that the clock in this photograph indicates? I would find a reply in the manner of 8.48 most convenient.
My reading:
9.52
